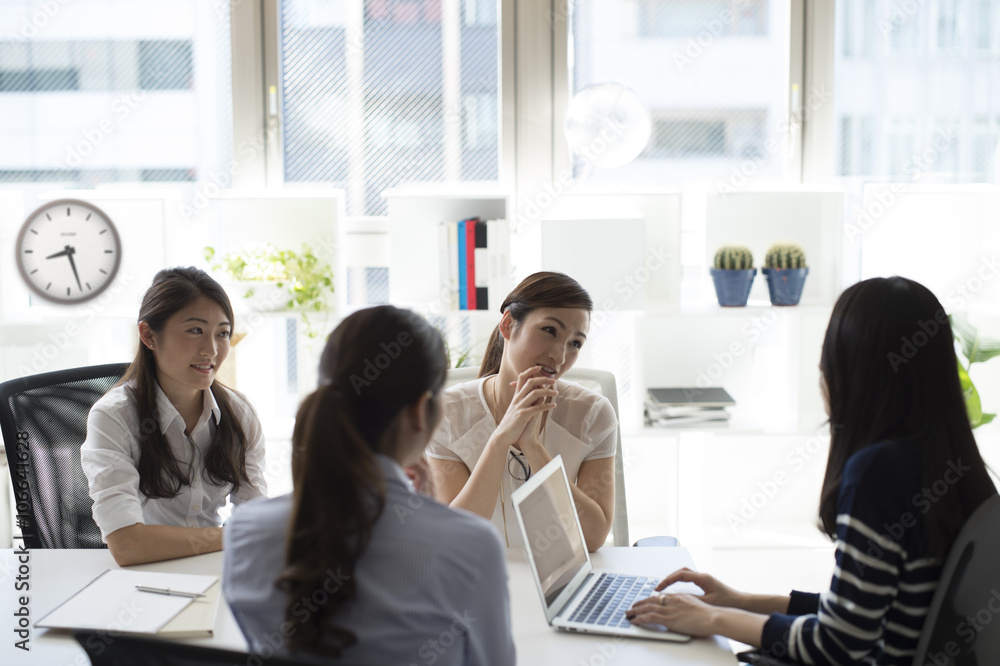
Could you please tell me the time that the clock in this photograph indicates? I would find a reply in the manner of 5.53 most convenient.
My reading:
8.27
